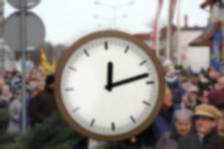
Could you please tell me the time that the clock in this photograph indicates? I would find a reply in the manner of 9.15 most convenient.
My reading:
12.13
